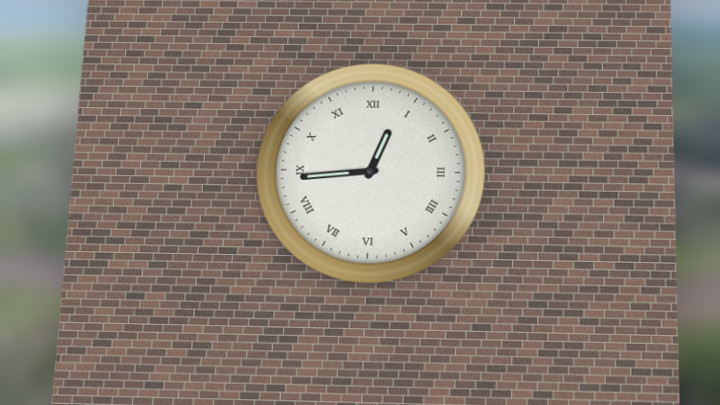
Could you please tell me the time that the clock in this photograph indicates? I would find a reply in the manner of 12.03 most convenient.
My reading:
12.44
